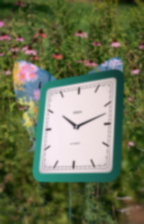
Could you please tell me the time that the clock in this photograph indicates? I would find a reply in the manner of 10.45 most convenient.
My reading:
10.12
